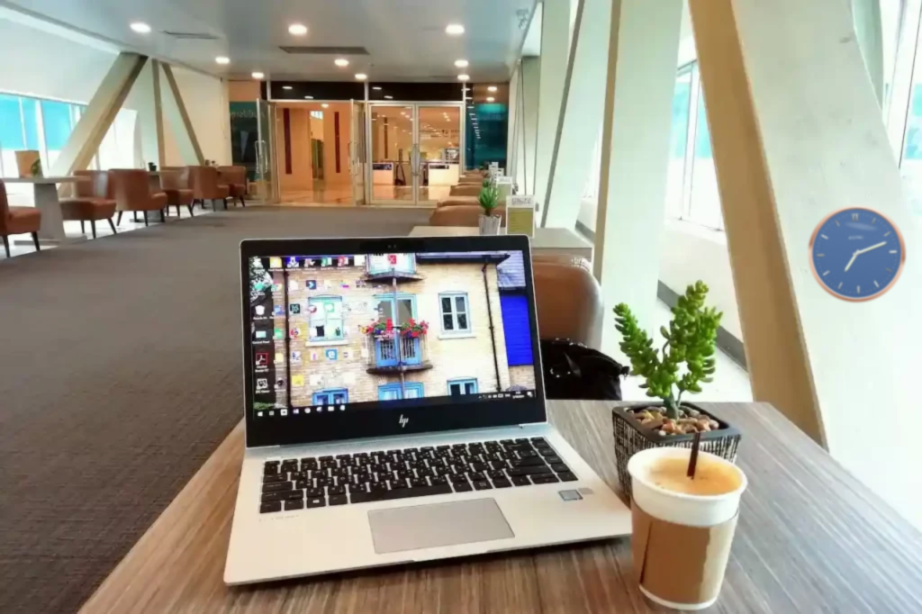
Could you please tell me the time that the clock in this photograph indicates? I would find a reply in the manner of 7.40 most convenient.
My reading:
7.12
